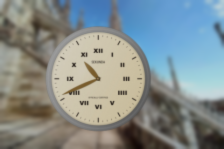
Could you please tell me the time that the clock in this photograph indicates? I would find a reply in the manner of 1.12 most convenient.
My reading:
10.41
